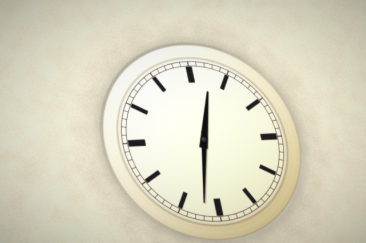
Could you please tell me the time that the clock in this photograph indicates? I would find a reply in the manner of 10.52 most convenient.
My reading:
12.32
